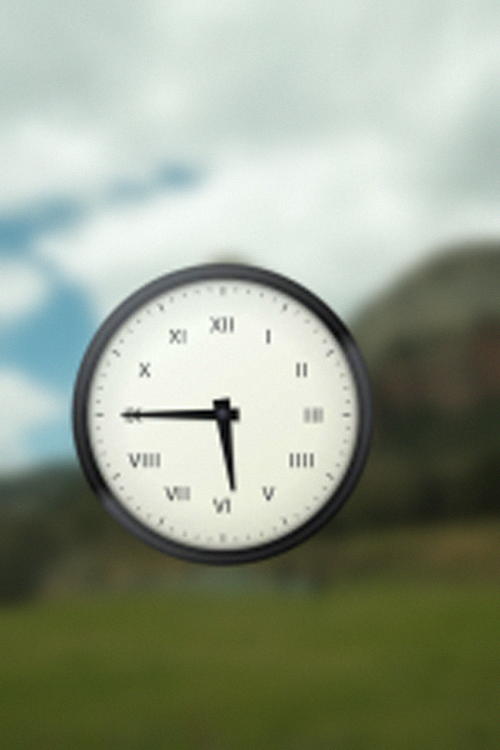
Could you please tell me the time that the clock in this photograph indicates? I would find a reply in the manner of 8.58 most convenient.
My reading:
5.45
